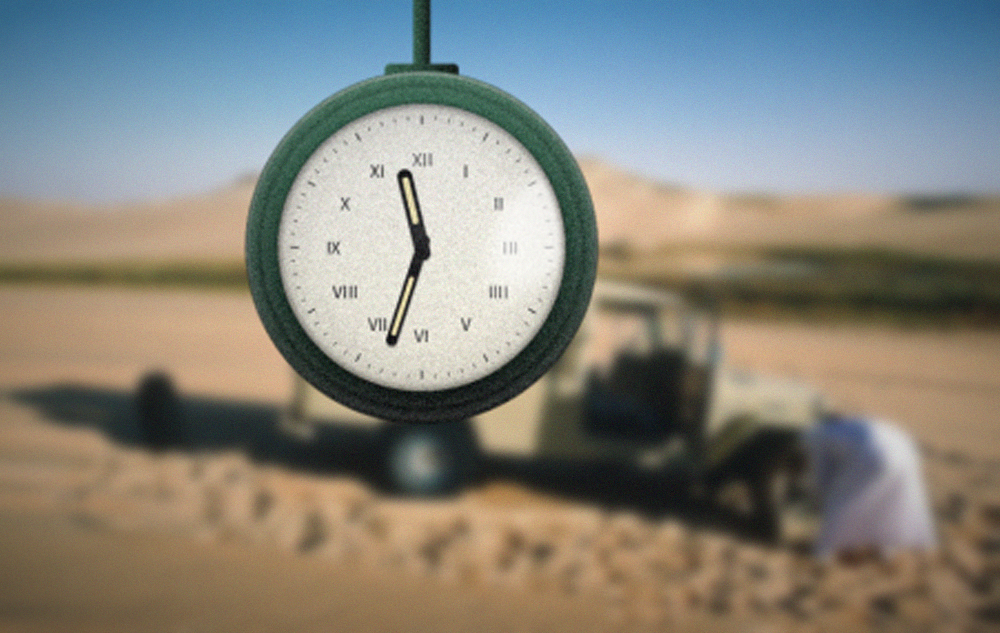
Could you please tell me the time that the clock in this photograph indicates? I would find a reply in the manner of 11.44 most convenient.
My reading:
11.33
